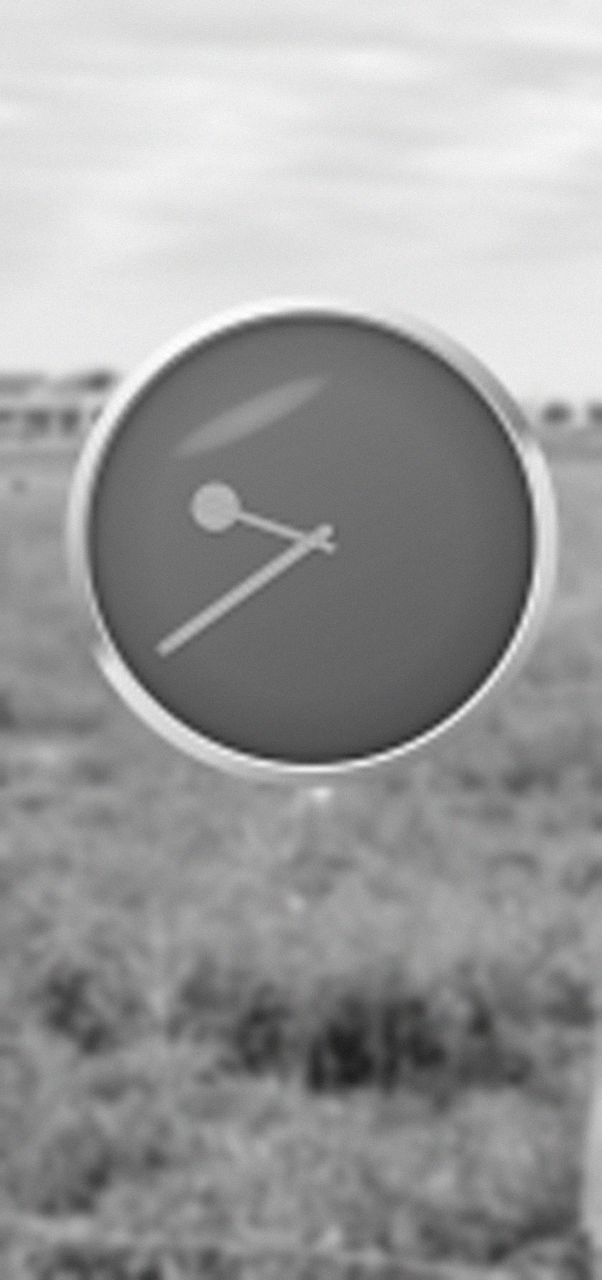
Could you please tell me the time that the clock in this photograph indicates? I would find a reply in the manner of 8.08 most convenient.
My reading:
9.39
